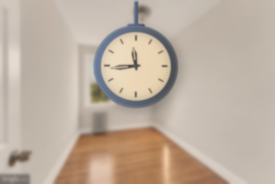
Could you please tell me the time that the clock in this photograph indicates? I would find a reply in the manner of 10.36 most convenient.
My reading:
11.44
